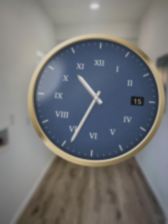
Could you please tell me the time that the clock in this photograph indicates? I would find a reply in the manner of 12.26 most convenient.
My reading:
10.34
